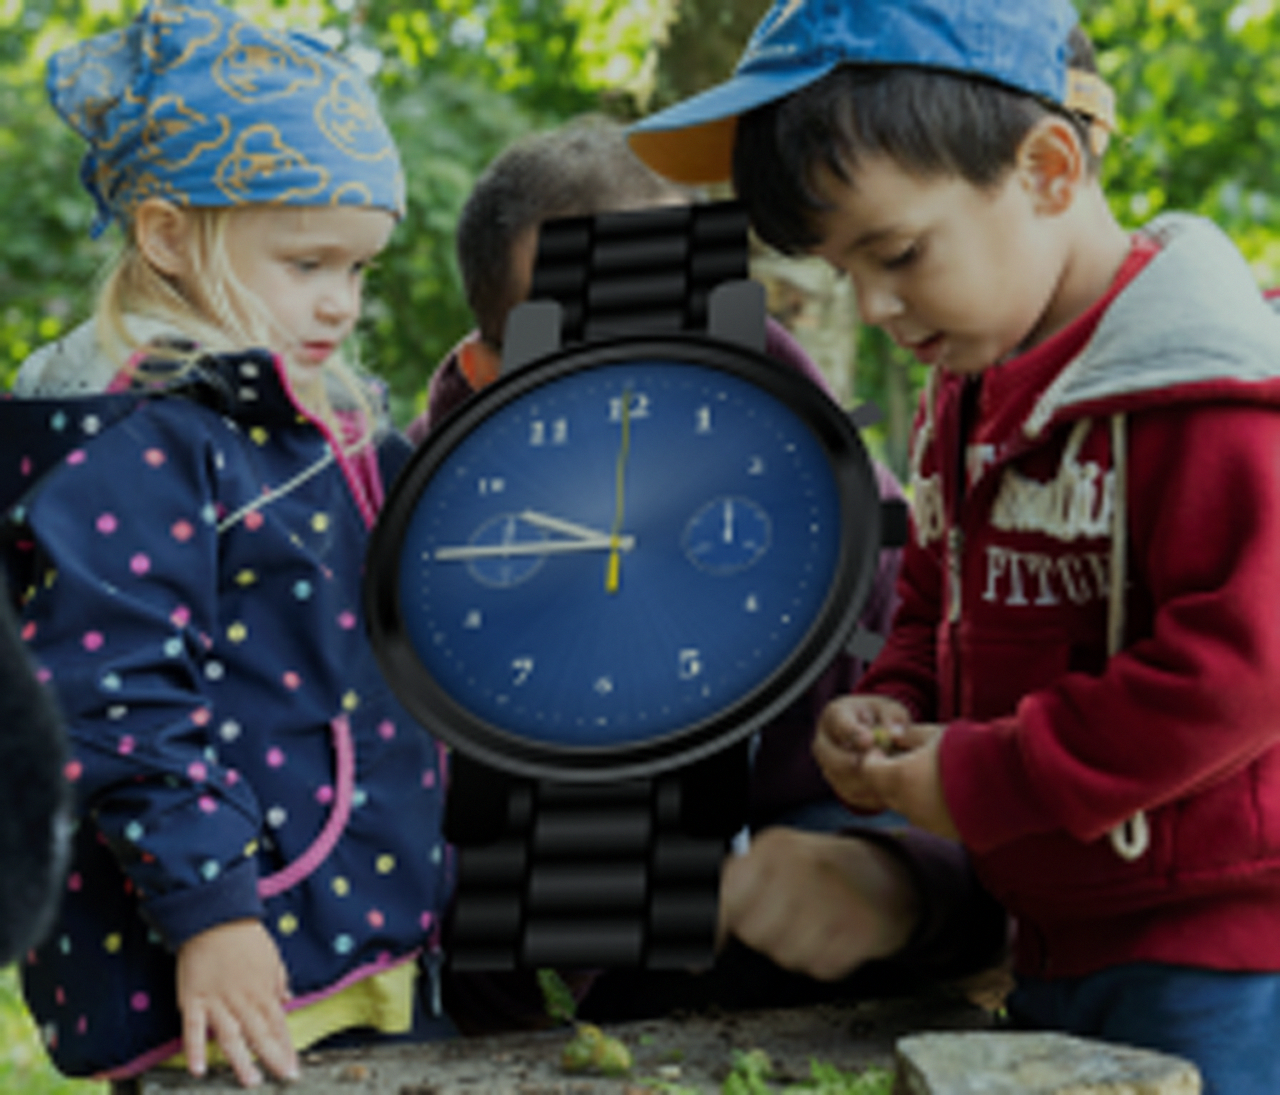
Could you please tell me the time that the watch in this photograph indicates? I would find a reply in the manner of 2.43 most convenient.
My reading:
9.45
